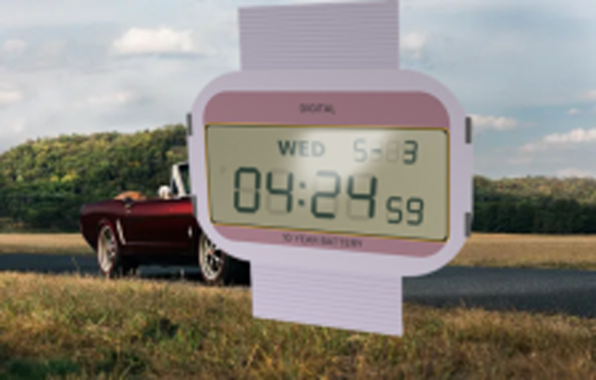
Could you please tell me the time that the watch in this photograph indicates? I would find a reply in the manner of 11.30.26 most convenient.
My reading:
4.24.59
